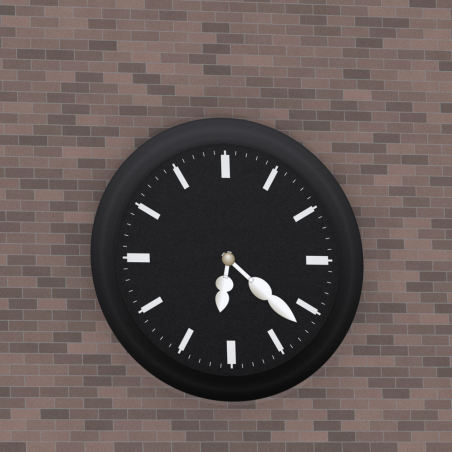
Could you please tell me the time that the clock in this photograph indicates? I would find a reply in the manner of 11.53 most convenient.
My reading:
6.22
